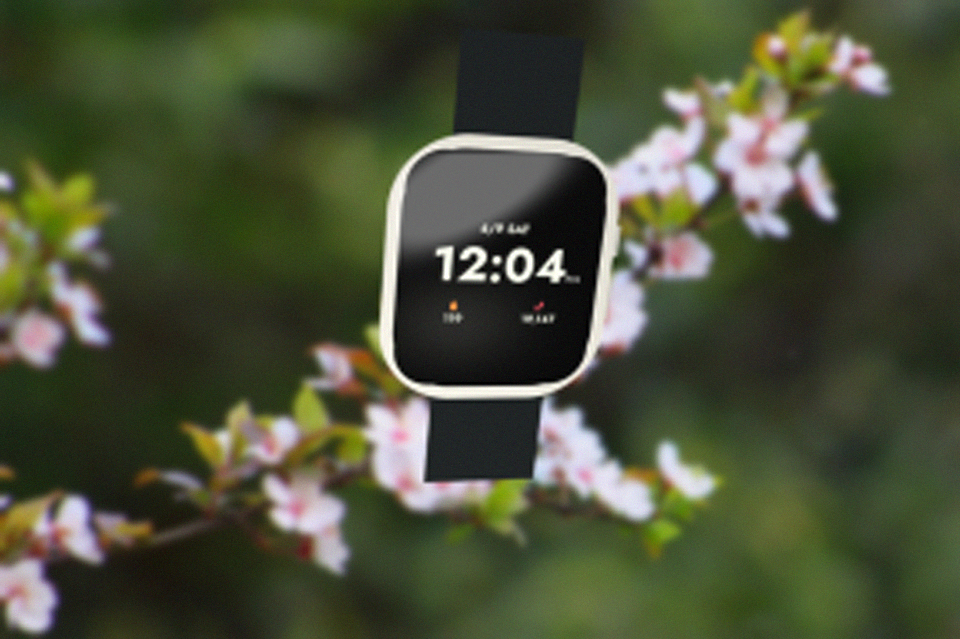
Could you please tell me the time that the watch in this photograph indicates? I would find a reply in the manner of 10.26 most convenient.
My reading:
12.04
